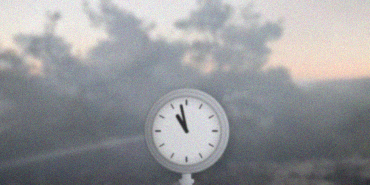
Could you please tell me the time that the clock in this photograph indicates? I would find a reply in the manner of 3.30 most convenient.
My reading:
10.58
